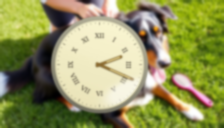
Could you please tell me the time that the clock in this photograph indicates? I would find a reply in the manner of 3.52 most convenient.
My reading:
2.19
